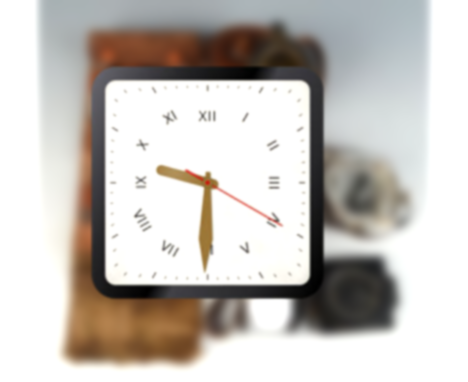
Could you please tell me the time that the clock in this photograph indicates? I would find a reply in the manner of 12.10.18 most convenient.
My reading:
9.30.20
